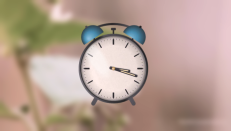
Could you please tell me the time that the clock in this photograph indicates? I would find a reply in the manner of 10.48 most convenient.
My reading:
3.18
